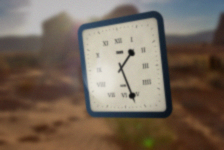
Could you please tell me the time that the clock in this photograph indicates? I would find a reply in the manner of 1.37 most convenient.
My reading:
1.27
